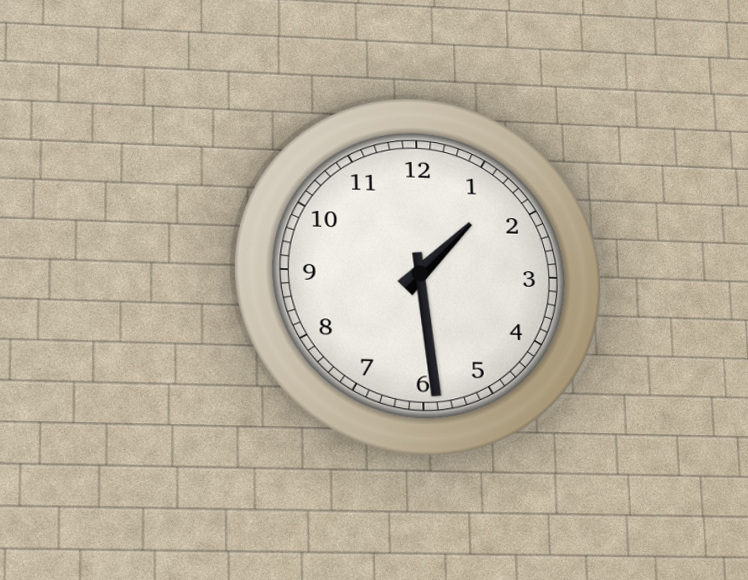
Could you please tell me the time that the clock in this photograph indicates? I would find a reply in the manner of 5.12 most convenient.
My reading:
1.29
